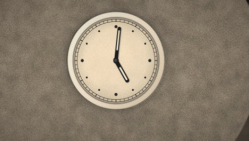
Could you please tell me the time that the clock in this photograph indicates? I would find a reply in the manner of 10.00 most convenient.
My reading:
5.01
